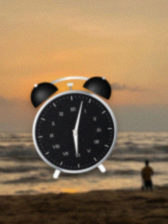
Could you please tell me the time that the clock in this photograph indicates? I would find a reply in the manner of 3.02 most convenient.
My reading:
6.03
